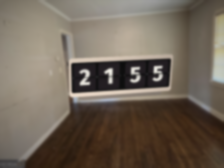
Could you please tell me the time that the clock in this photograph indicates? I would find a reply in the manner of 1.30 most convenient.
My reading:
21.55
